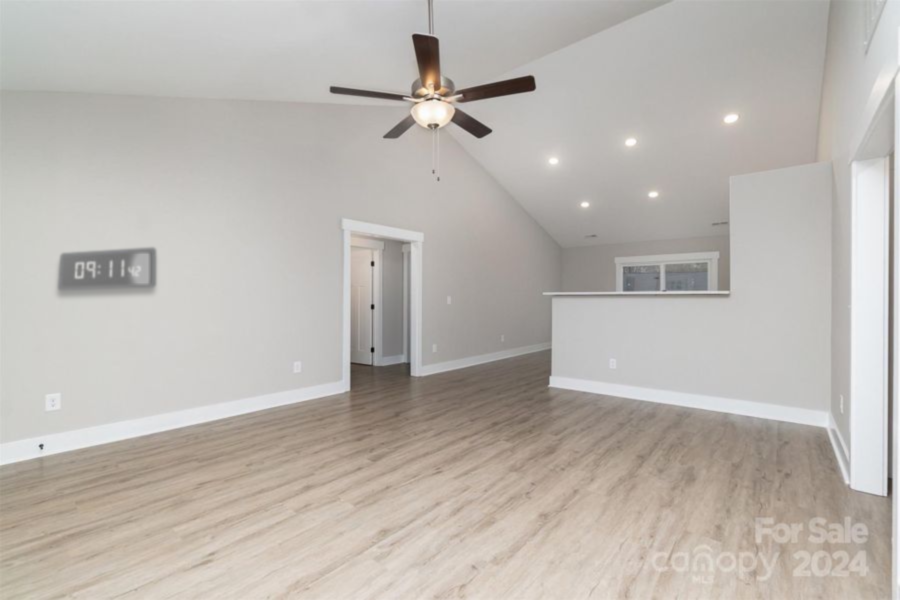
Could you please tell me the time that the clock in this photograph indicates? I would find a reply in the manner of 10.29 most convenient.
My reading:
9.11
